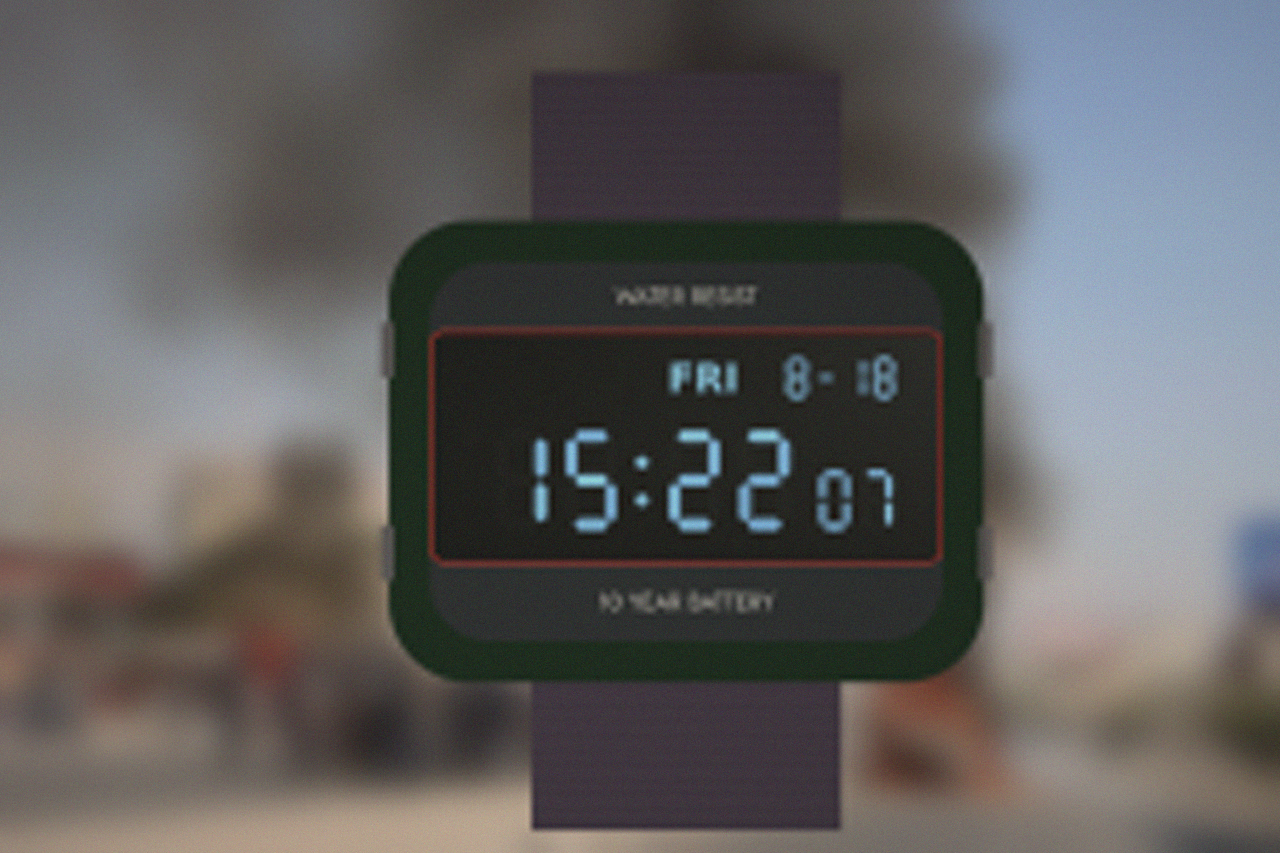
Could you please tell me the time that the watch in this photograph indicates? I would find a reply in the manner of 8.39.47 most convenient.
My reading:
15.22.07
